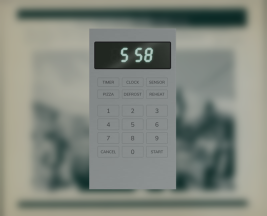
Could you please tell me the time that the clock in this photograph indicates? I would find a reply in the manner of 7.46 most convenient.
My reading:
5.58
